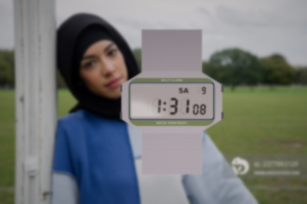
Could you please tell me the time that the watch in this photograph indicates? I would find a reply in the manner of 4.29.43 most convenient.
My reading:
1.31.08
